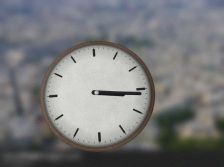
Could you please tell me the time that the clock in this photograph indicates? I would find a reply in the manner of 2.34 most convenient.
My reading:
3.16
